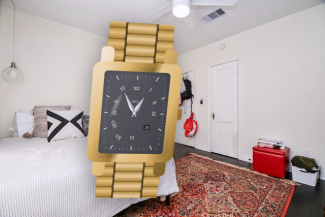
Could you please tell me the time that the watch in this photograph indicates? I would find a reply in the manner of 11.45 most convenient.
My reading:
12.55
